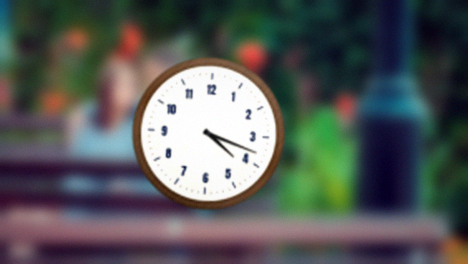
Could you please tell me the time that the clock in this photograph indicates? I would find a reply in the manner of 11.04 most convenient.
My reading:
4.18
